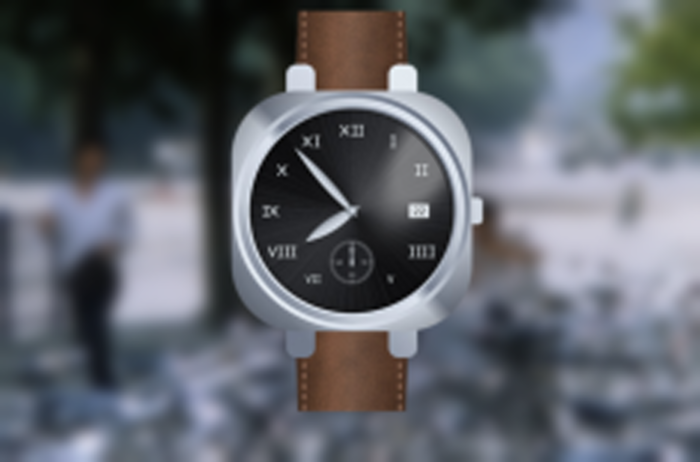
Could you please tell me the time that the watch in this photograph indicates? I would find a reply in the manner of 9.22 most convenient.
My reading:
7.53
